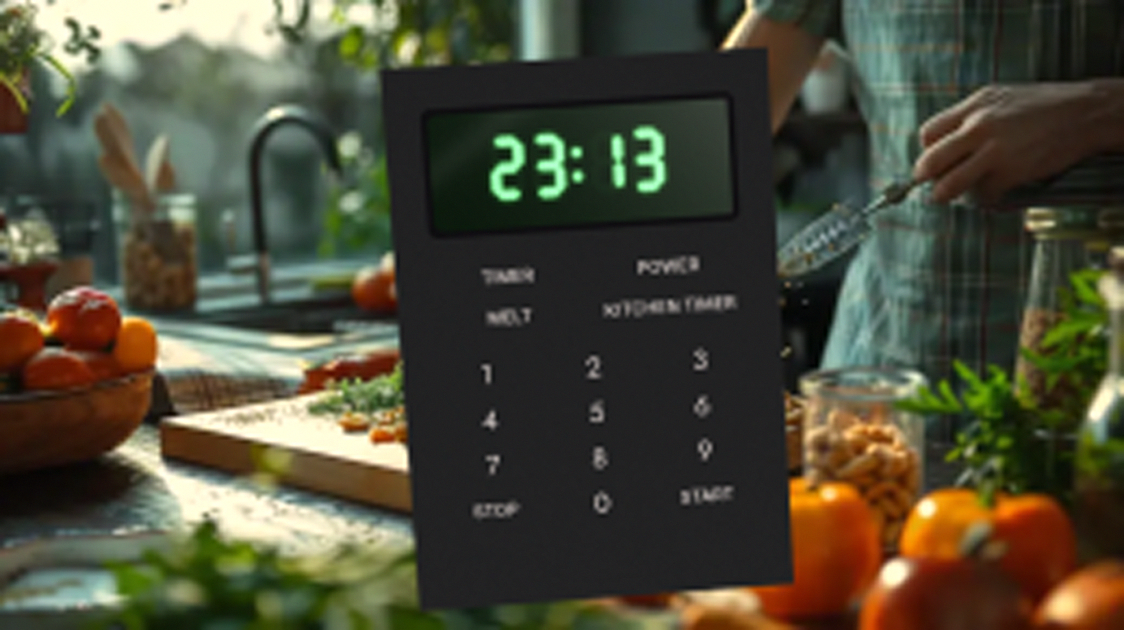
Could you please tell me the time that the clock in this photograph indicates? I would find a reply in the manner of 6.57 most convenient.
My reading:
23.13
